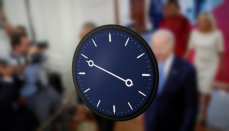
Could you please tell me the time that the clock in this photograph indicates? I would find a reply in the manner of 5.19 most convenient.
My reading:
3.49
